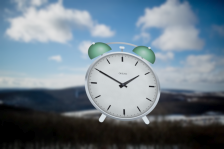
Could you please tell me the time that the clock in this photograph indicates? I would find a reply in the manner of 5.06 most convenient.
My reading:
1.50
